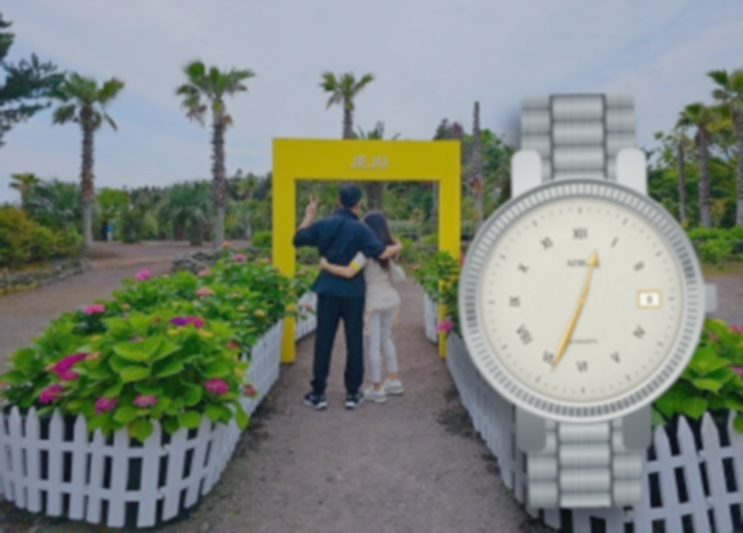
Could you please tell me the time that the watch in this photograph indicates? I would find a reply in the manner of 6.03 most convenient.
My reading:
12.34
